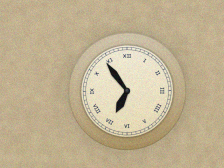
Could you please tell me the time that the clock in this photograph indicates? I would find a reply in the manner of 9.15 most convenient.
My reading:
6.54
